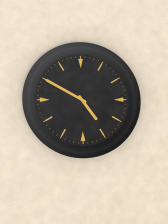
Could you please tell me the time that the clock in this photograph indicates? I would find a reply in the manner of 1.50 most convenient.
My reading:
4.50
